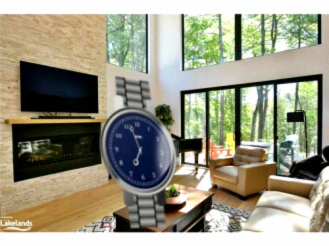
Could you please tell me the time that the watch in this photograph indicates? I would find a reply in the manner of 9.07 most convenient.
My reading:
6.57
